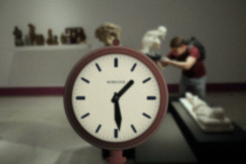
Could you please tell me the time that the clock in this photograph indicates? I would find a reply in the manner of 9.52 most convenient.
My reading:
1.29
